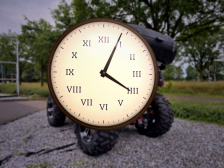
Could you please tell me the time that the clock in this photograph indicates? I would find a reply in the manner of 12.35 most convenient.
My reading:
4.04
